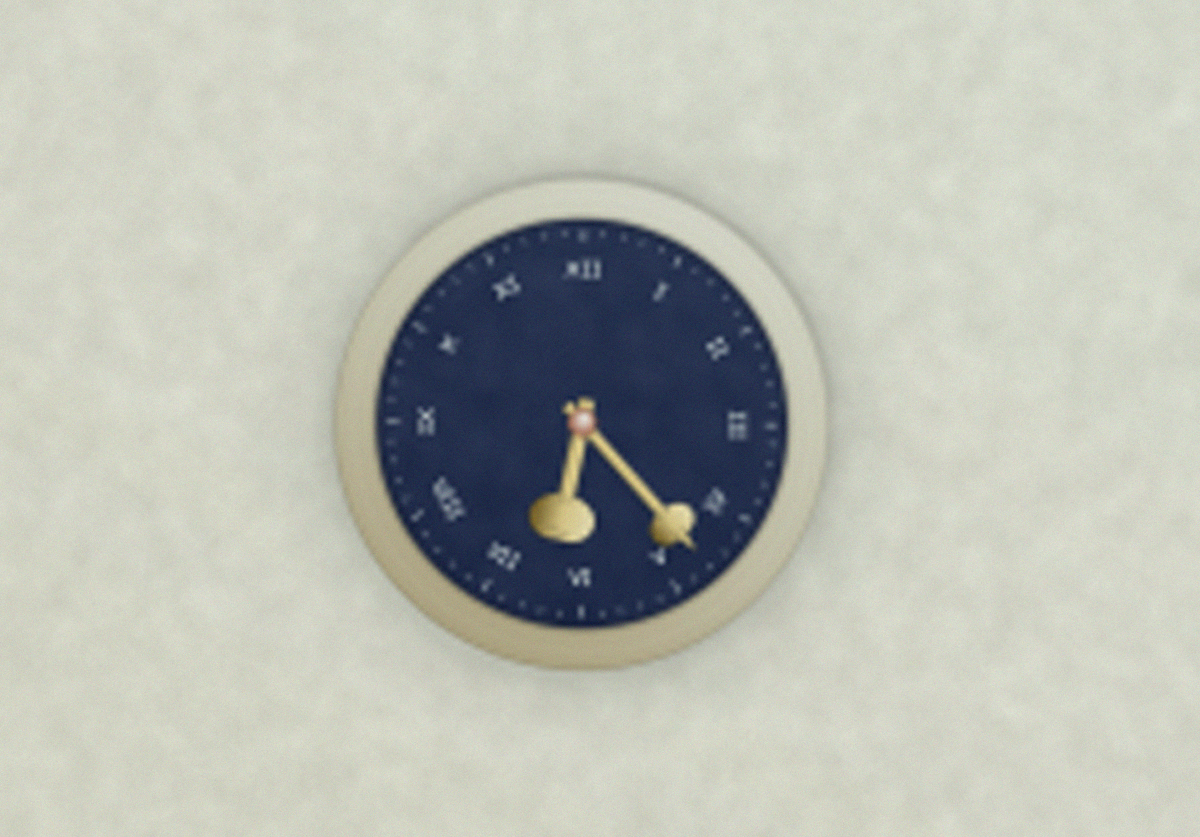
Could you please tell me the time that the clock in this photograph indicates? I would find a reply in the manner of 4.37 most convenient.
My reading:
6.23
